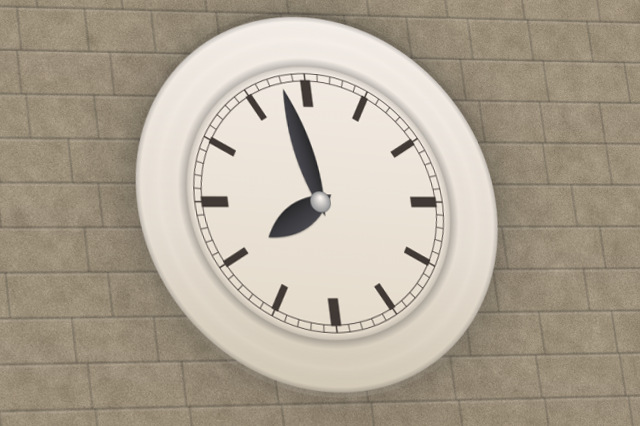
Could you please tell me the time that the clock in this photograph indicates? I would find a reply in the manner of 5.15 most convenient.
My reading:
7.58
